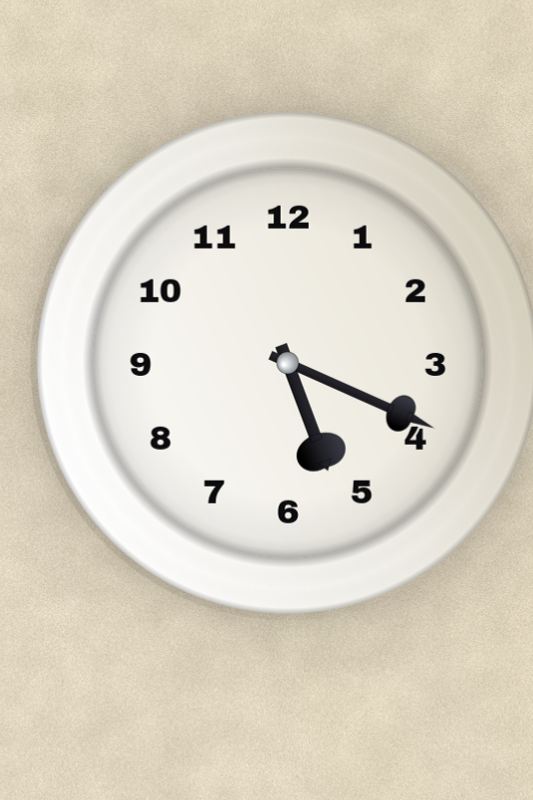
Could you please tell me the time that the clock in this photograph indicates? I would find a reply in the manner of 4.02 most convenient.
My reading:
5.19
